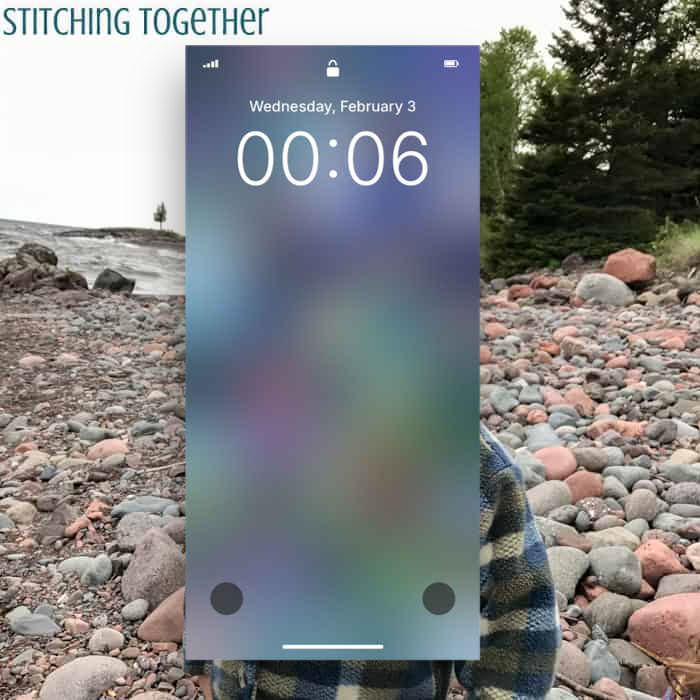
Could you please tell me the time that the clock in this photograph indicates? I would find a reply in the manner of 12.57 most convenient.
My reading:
0.06
